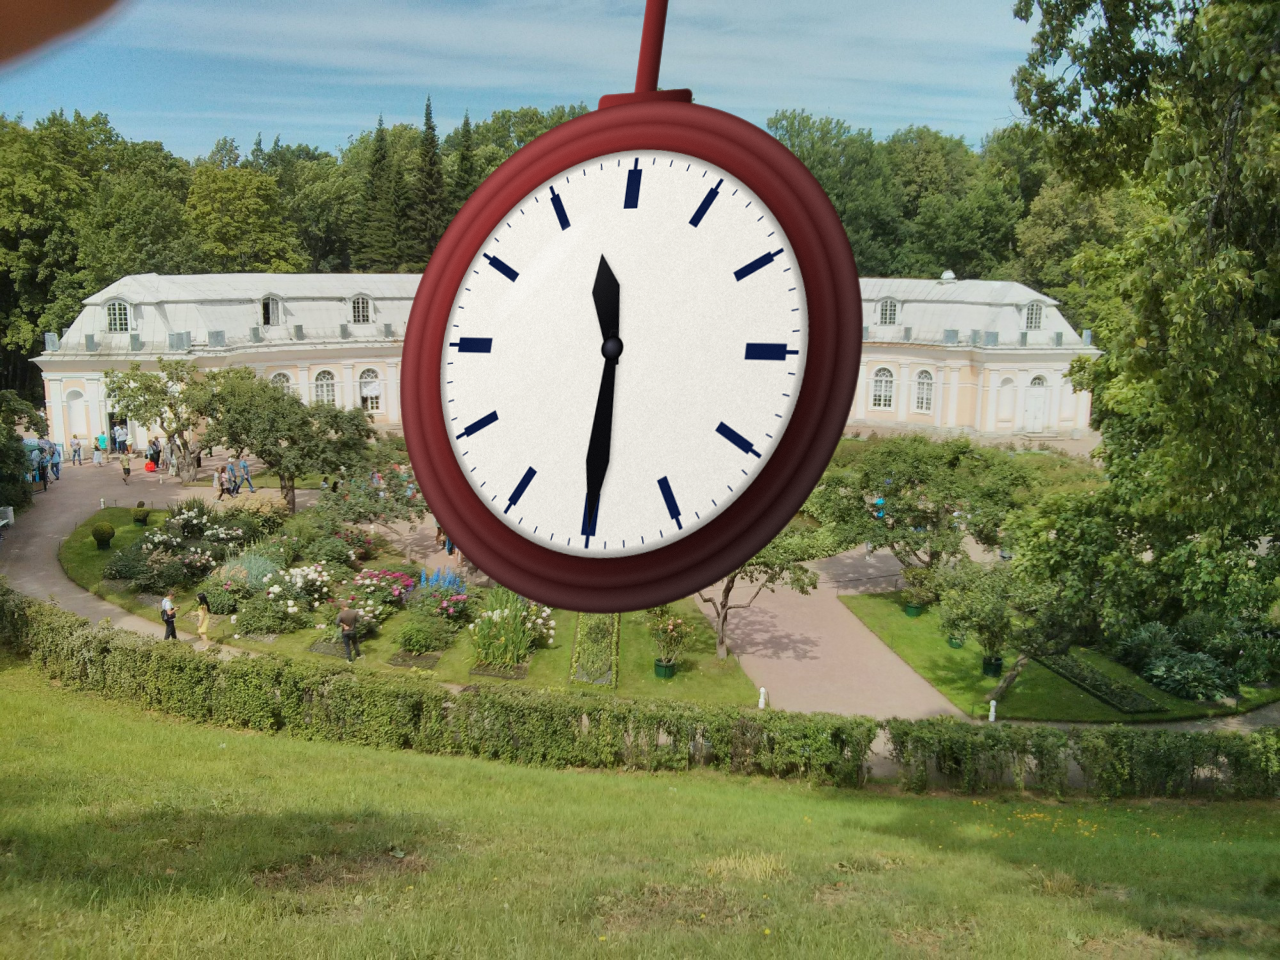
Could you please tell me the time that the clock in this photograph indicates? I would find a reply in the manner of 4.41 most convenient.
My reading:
11.30
